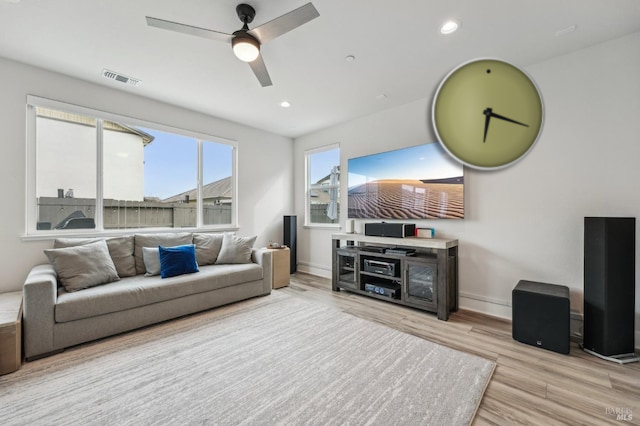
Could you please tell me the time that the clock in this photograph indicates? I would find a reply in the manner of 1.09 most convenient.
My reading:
6.18
